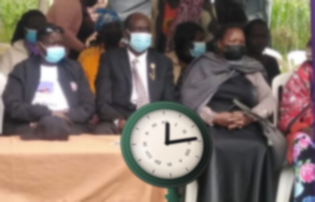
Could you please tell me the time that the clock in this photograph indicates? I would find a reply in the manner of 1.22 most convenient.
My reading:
12.14
